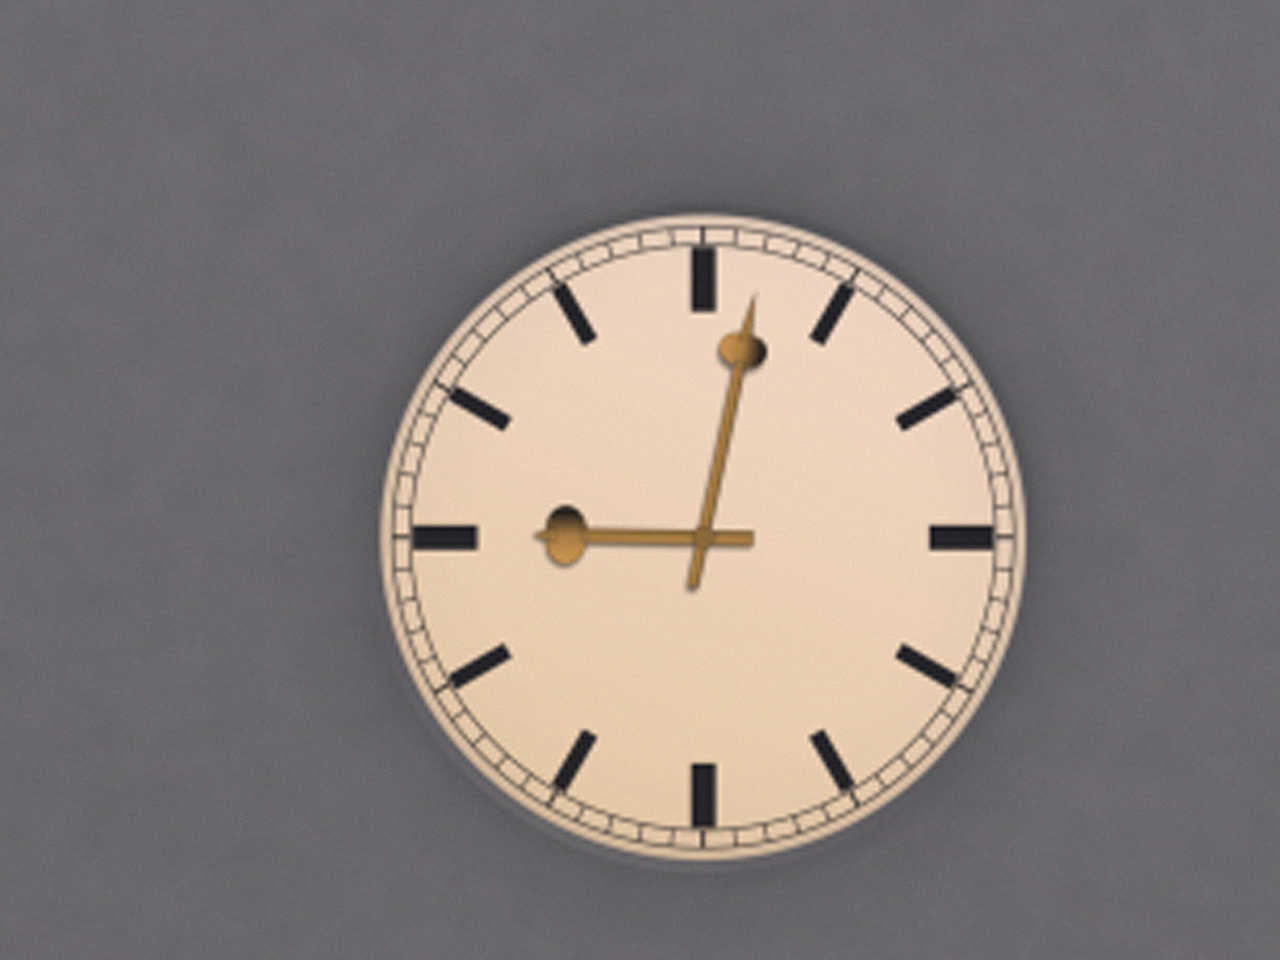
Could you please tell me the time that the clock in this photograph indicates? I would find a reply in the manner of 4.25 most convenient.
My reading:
9.02
